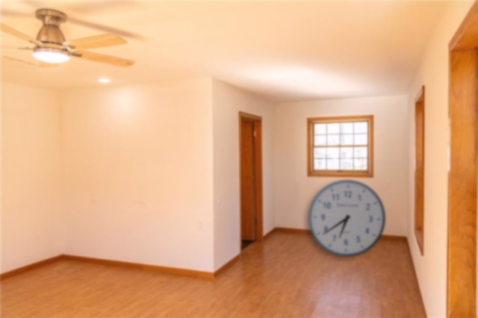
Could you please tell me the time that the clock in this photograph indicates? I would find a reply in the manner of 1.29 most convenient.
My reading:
6.39
